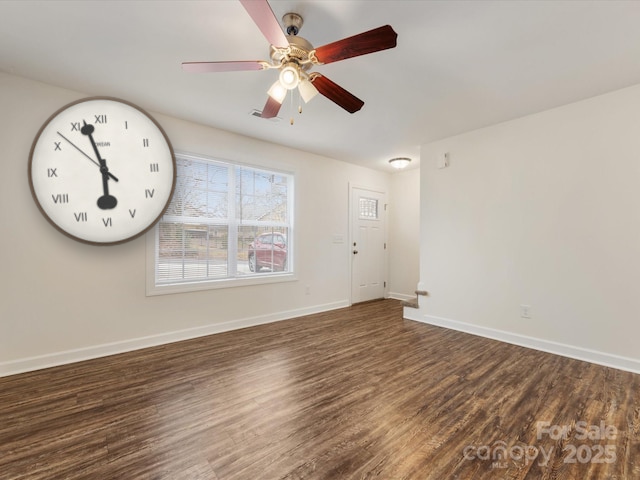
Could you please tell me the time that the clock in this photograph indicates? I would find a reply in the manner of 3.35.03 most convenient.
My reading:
5.56.52
